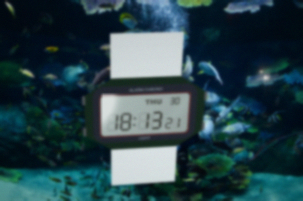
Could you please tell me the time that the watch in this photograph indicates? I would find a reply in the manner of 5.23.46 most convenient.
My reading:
18.13.21
